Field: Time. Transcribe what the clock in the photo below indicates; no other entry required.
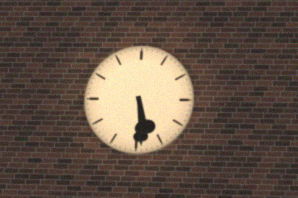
5:29
